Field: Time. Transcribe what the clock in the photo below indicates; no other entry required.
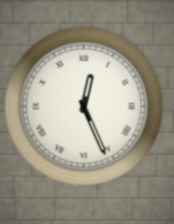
12:26
